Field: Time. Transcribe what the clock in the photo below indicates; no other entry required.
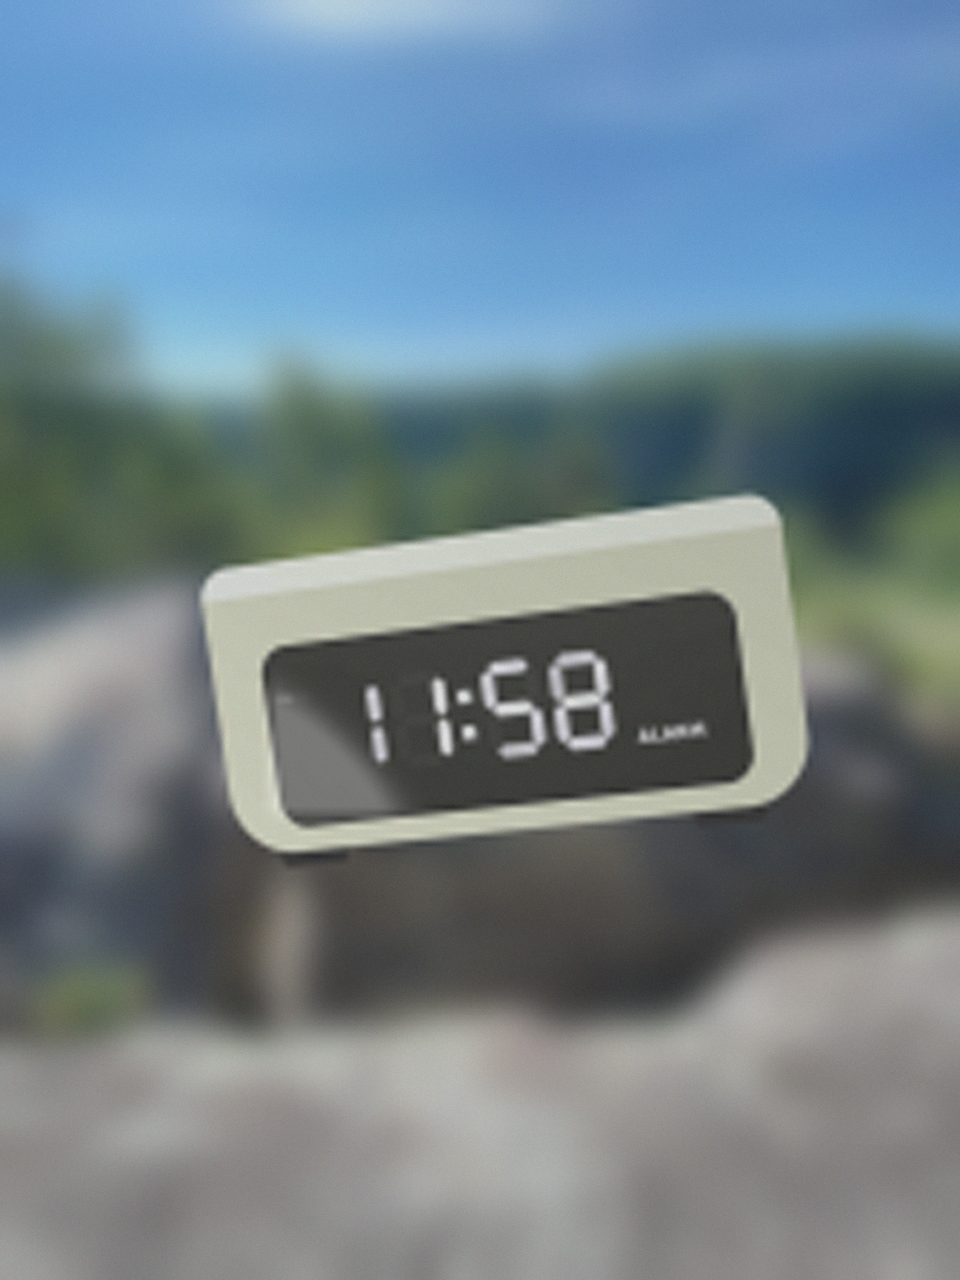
11:58
